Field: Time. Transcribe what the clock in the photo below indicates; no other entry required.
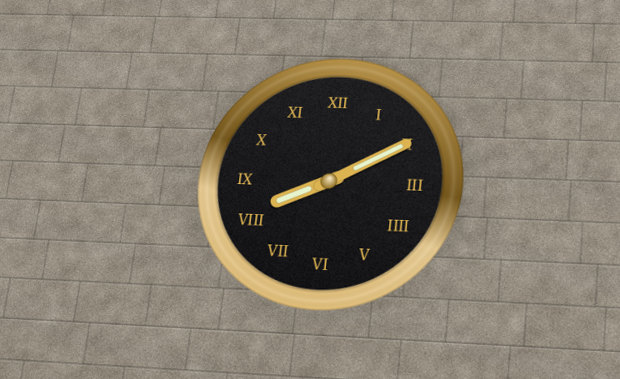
8:10
